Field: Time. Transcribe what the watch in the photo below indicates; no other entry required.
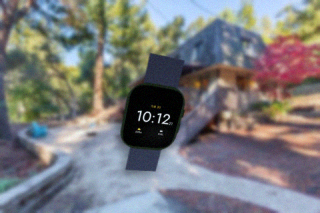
10:12
